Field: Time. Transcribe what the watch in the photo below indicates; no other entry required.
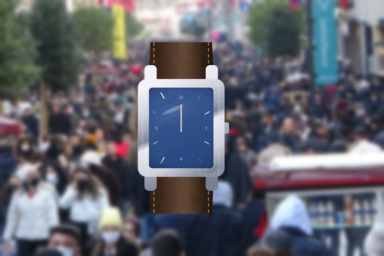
12:00
